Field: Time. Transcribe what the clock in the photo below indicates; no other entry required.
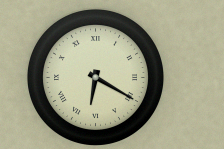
6:20
